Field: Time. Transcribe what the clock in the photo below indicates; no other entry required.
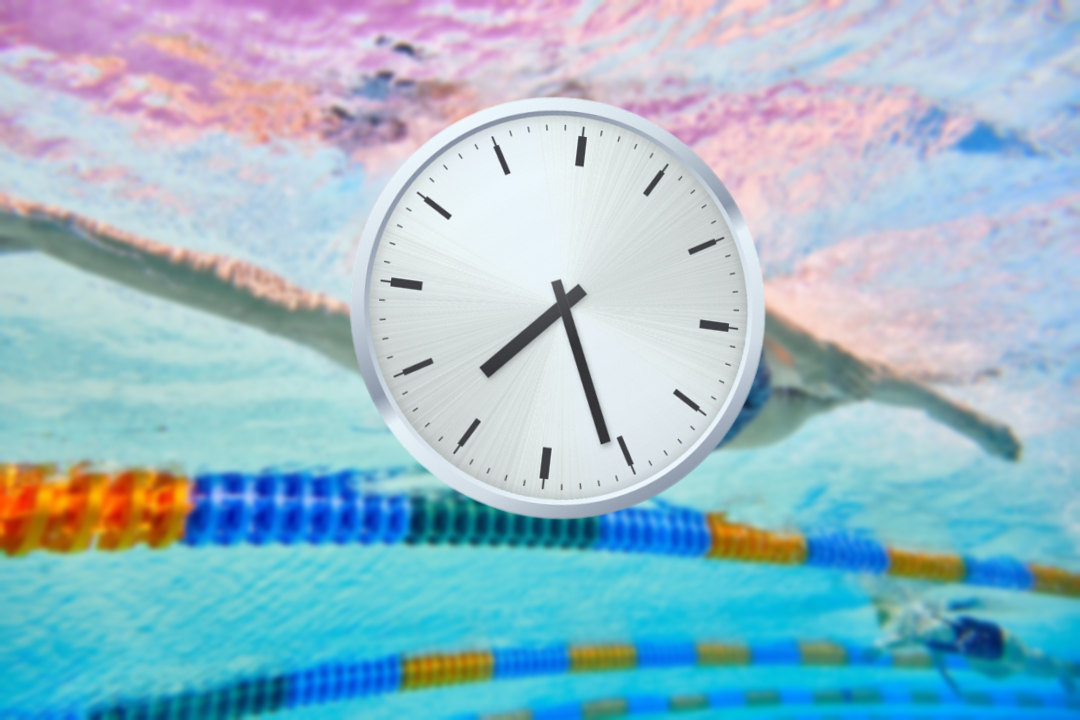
7:26
